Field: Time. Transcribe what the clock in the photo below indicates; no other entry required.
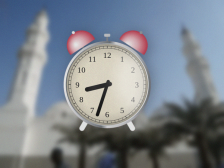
8:33
